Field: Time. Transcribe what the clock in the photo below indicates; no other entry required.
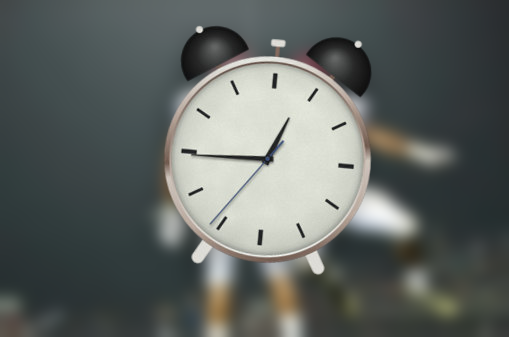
12:44:36
